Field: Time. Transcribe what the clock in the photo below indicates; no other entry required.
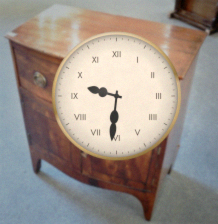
9:31
